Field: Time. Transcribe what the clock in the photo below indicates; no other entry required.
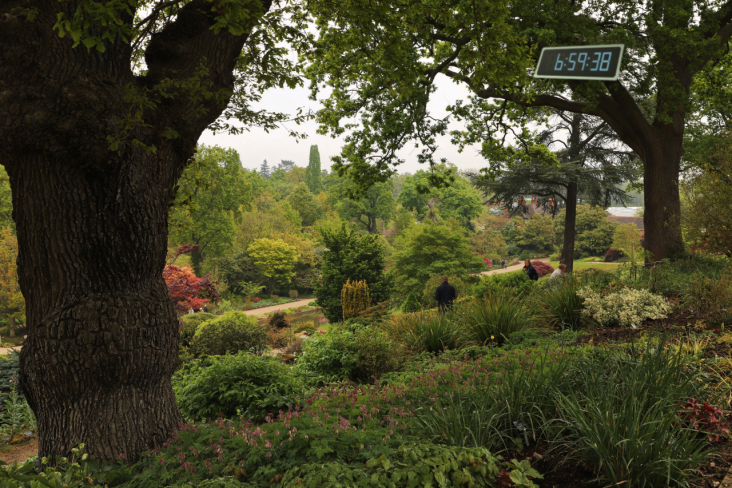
6:59:38
